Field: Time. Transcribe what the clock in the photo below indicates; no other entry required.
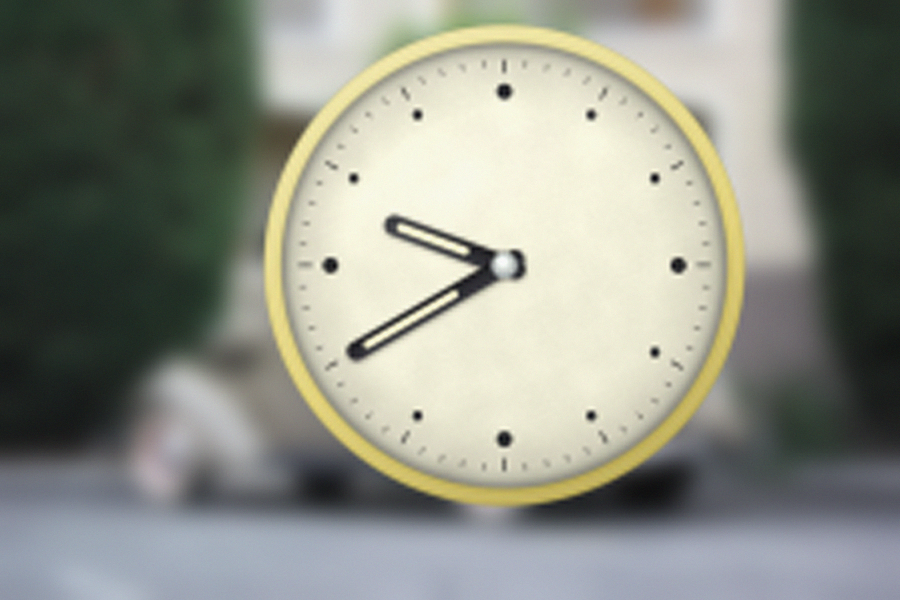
9:40
